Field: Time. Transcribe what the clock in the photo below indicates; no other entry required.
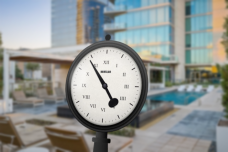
4:54
